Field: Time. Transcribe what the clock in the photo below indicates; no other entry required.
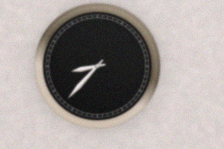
8:37
